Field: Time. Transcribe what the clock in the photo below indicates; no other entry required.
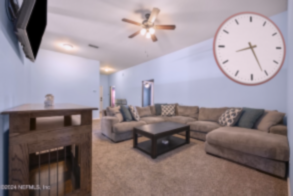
8:26
